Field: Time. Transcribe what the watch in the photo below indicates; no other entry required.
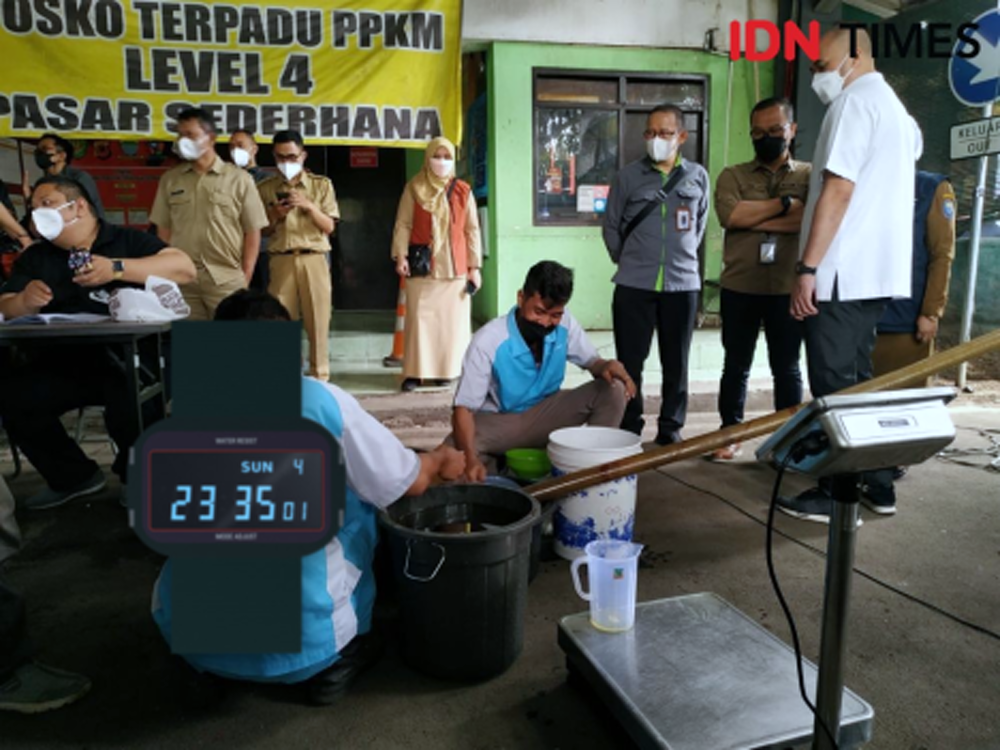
23:35
